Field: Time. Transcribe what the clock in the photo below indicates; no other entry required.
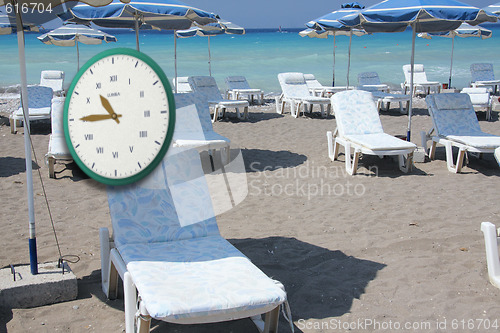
10:45
